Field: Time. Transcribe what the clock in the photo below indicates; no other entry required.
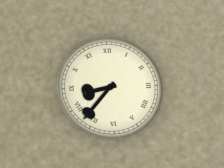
8:37
